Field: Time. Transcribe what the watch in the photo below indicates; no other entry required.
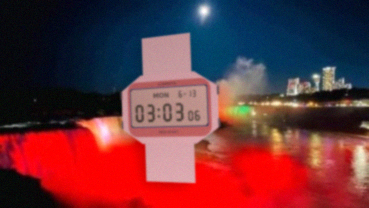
3:03
